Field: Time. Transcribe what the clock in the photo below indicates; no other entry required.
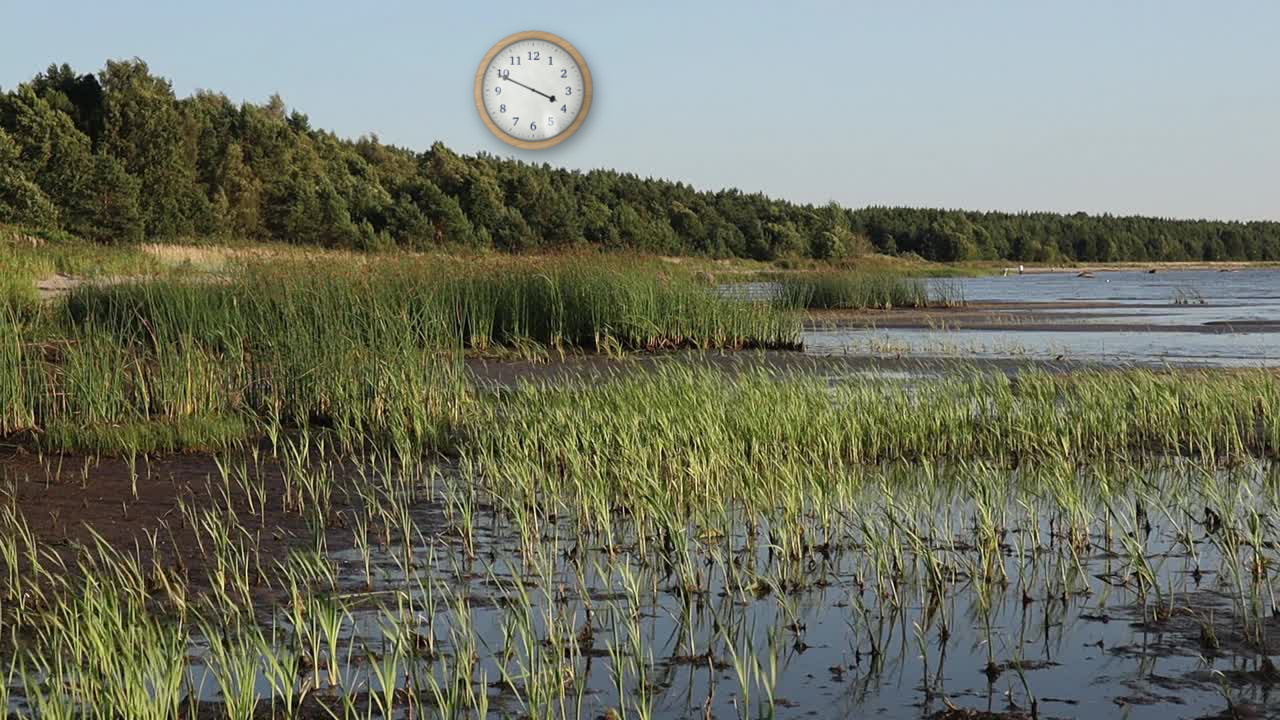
3:49
